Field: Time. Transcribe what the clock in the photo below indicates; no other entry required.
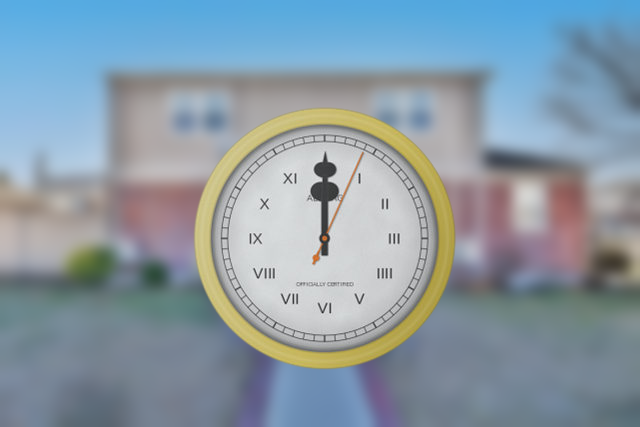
12:00:04
